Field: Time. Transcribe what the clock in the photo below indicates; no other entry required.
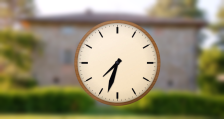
7:33
